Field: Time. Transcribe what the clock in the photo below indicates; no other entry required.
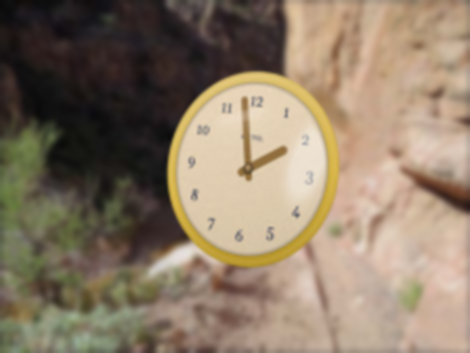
1:58
